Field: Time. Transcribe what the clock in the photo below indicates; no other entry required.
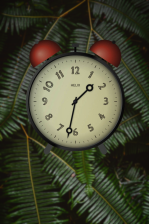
1:32
